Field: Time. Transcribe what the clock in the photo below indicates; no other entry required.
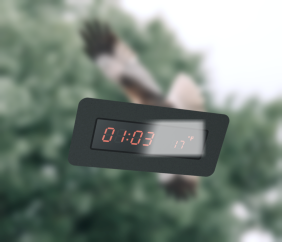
1:03
